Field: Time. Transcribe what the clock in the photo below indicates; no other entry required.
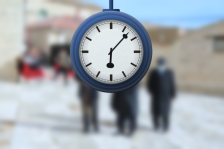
6:07
